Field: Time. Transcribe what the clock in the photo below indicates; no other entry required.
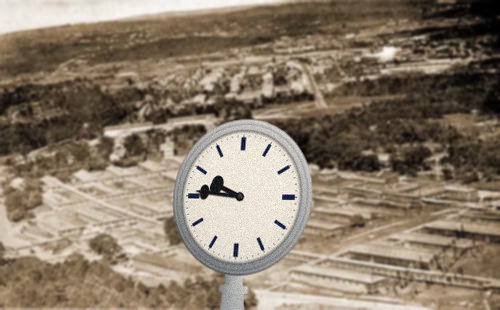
9:46
